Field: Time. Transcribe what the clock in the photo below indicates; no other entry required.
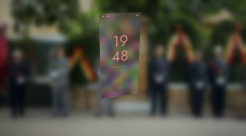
19:48
